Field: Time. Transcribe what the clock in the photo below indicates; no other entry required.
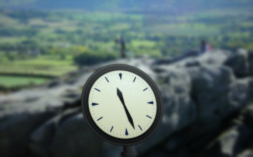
11:27
